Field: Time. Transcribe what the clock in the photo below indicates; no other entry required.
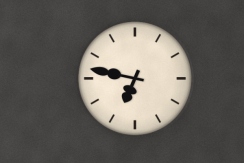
6:47
